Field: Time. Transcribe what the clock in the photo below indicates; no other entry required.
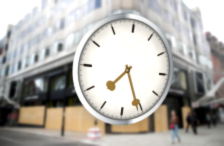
7:26
